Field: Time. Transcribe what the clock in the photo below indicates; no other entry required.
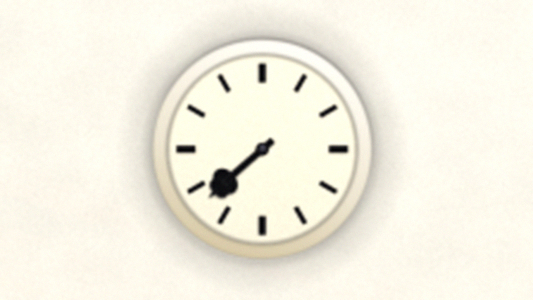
7:38
